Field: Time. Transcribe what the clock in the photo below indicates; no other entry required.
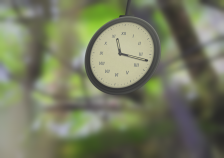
11:17
